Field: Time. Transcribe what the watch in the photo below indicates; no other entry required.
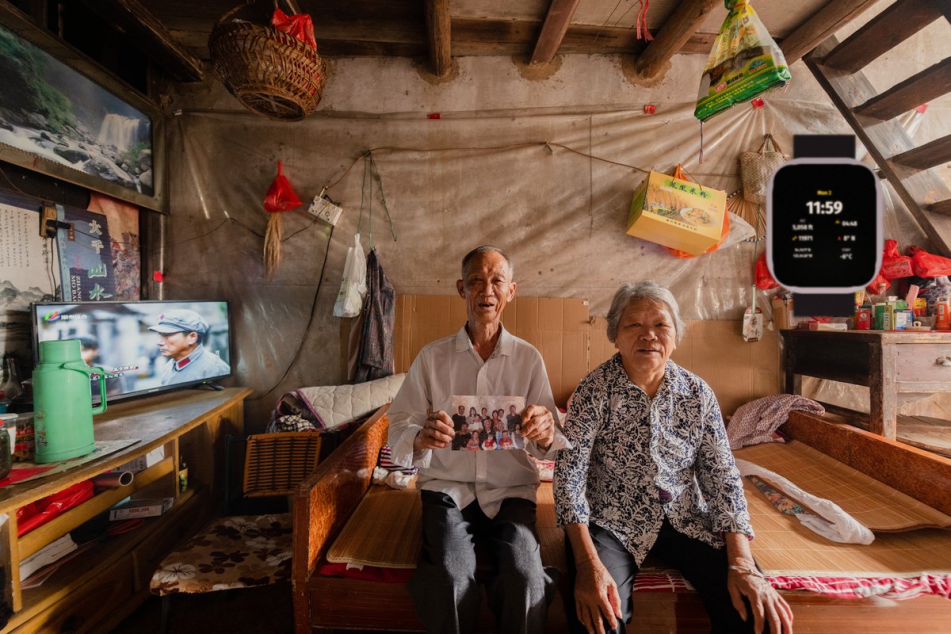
11:59
